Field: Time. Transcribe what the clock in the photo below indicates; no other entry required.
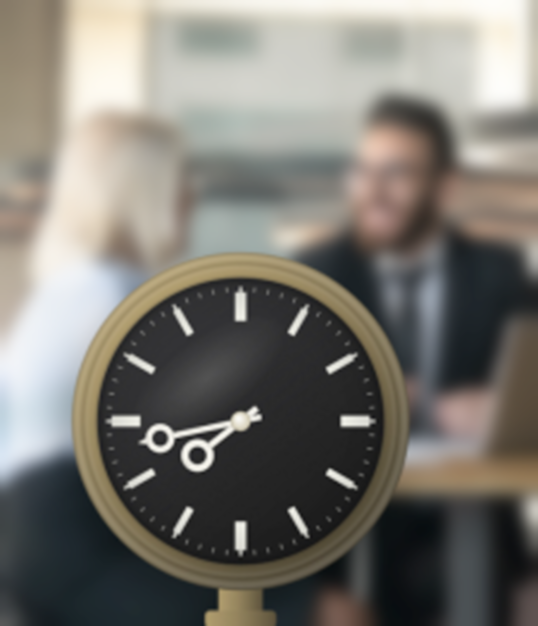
7:43
